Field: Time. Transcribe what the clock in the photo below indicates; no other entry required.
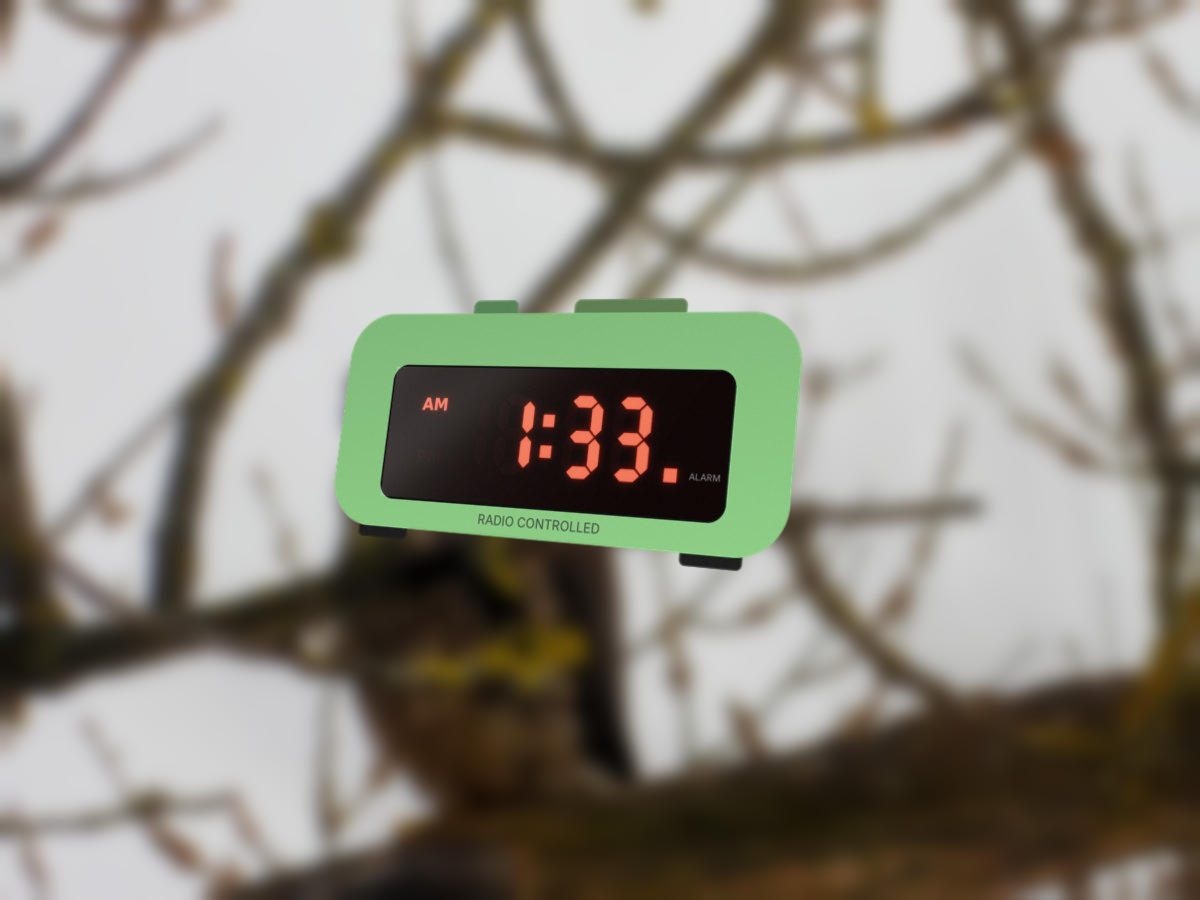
1:33
